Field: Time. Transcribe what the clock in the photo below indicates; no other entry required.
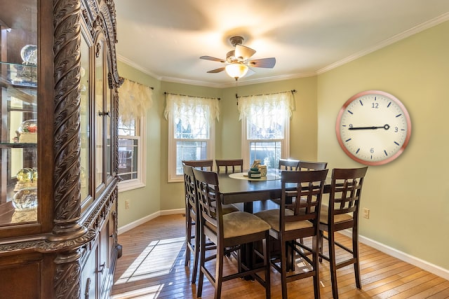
2:44
